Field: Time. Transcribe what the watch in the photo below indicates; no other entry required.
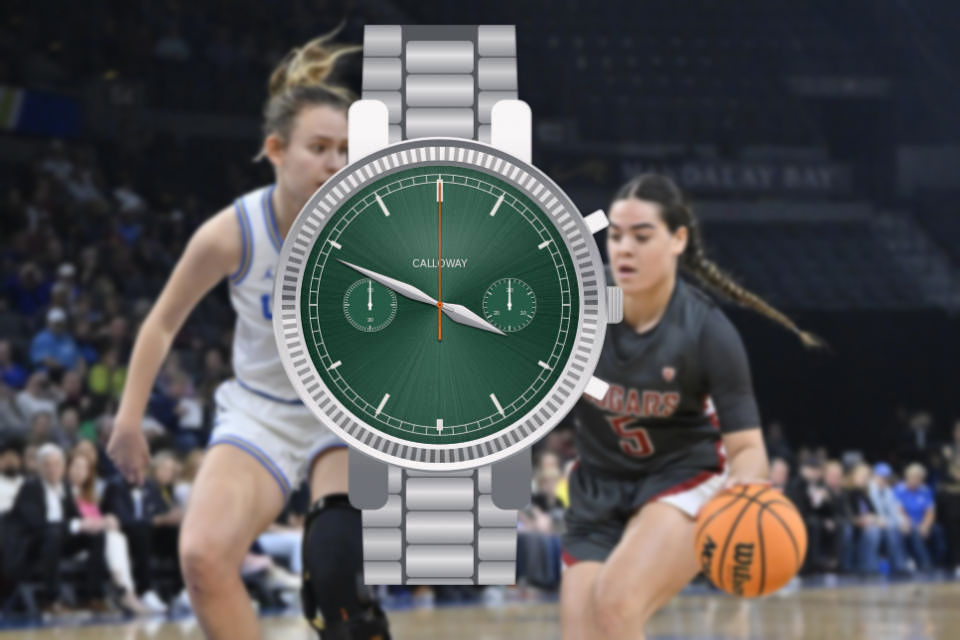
3:49
